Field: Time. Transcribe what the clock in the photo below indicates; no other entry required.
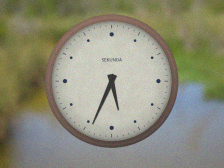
5:34
